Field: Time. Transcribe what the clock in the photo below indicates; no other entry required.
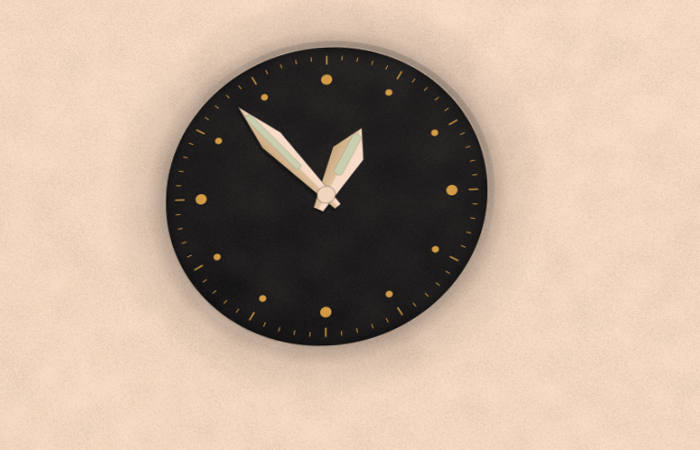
12:53
